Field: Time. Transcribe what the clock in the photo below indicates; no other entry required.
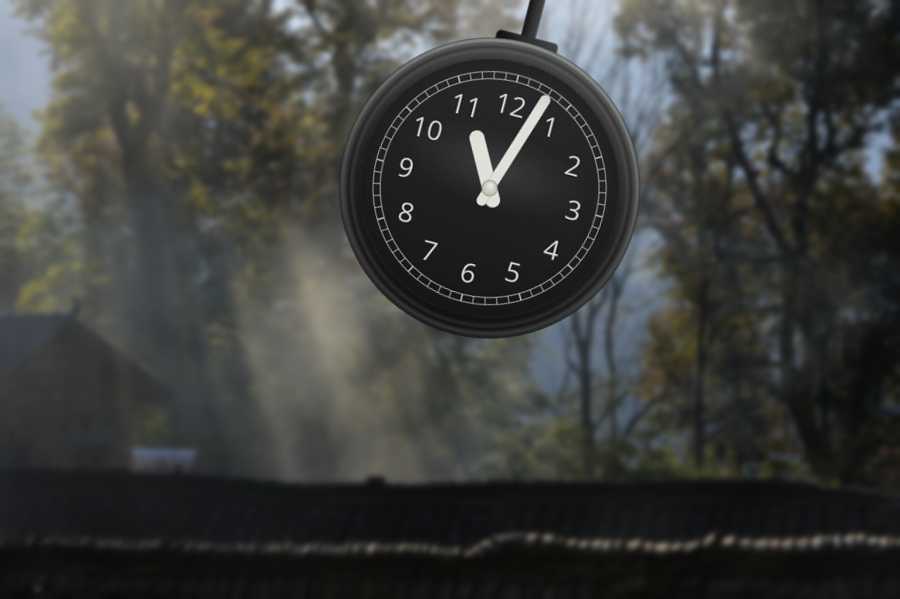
11:03
